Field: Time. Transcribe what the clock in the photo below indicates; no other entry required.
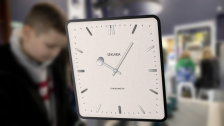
10:06
